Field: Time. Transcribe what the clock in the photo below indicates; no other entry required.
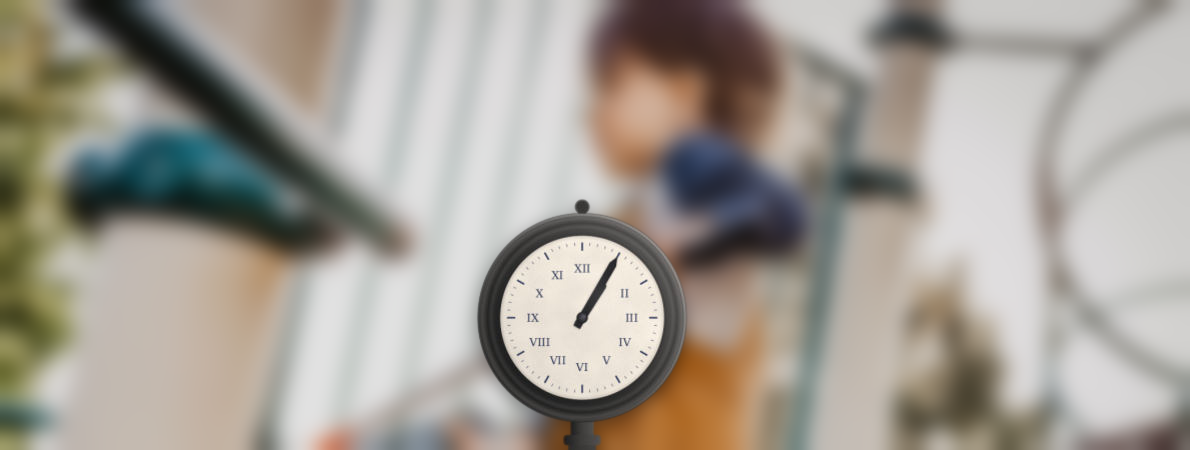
1:05
